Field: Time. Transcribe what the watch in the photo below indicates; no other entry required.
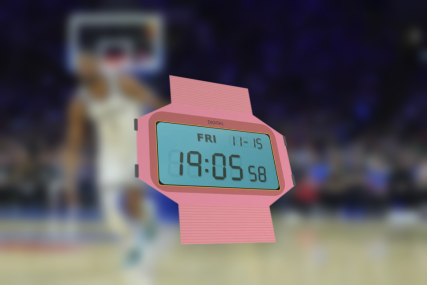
19:05:58
